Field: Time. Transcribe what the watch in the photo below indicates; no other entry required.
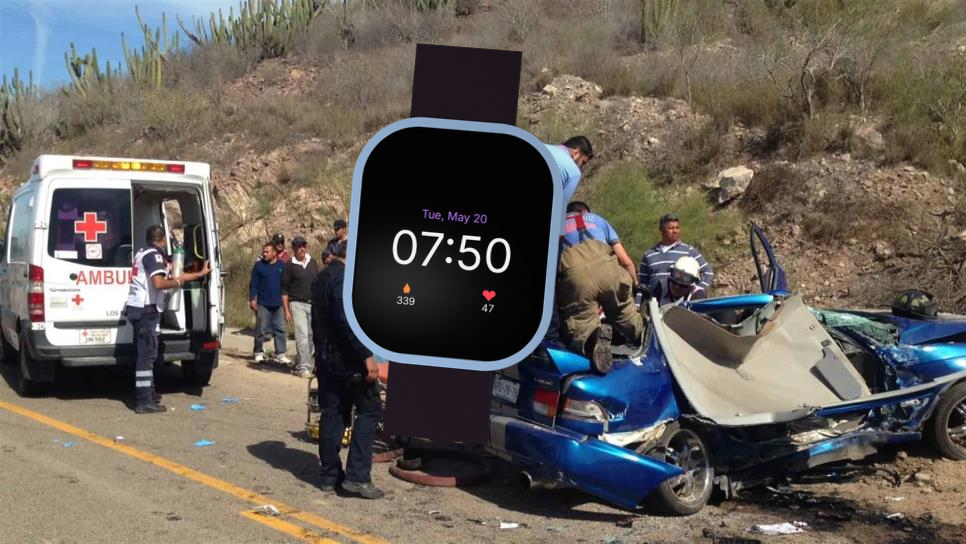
7:50
